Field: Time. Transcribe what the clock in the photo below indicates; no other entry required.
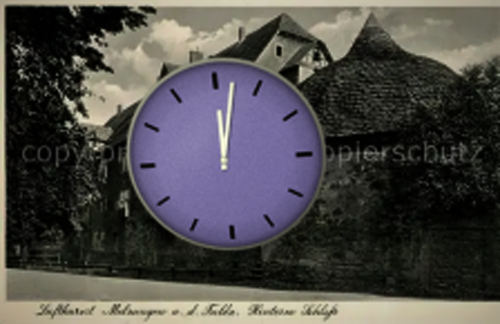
12:02
